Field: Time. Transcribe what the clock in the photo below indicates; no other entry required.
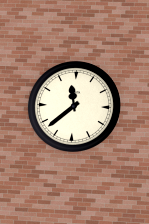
11:38
